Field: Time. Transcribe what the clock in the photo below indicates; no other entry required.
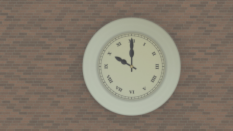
10:00
